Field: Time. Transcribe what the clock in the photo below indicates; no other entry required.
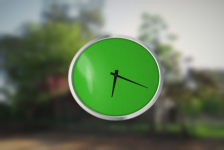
6:19
